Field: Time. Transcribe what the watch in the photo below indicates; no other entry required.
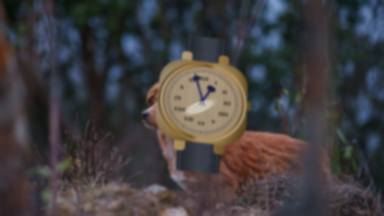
12:57
